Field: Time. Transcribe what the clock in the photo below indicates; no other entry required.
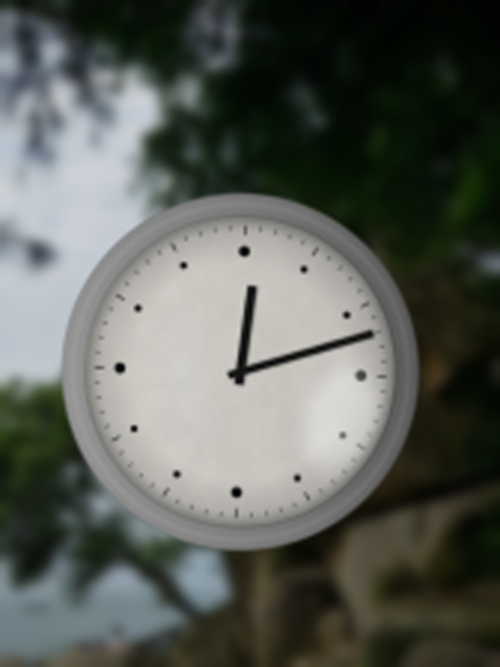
12:12
